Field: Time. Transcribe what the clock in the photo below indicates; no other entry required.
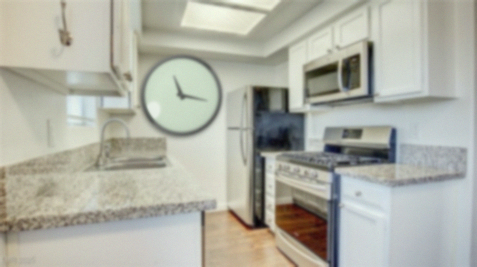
11:17
